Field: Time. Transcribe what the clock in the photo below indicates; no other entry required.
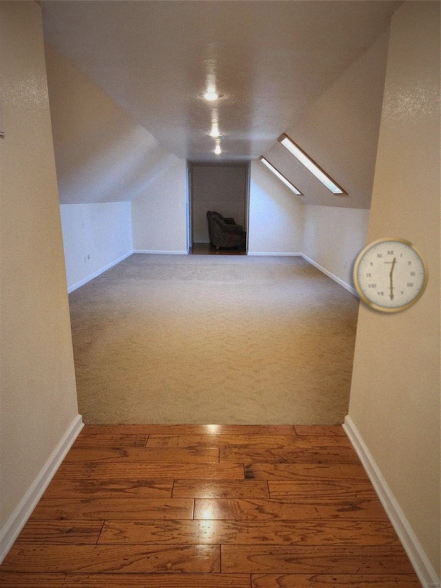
12:30
